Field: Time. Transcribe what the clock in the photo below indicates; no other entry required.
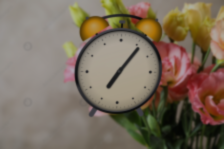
7:06
